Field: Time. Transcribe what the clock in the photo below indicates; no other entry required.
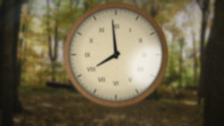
7:59
